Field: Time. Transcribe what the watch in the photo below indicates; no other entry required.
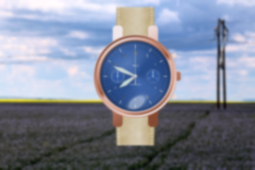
7:49
